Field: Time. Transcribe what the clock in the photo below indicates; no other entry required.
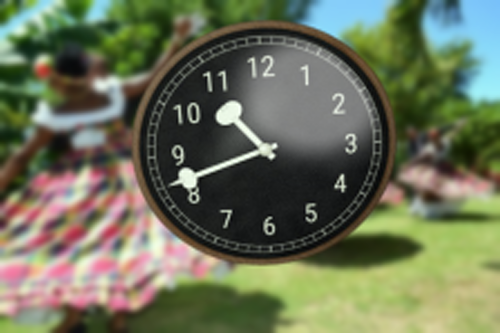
10:42
